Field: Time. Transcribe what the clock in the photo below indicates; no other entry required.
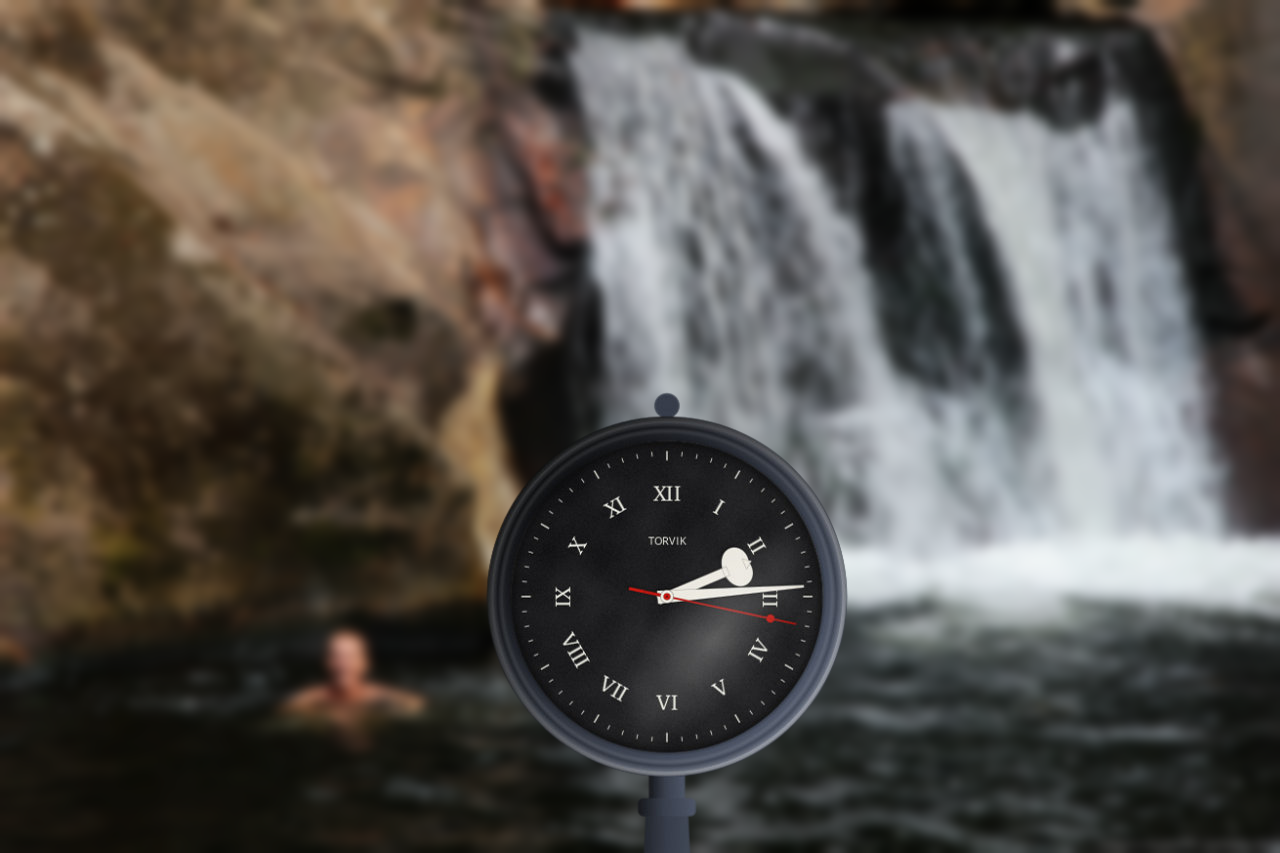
2:14:17
